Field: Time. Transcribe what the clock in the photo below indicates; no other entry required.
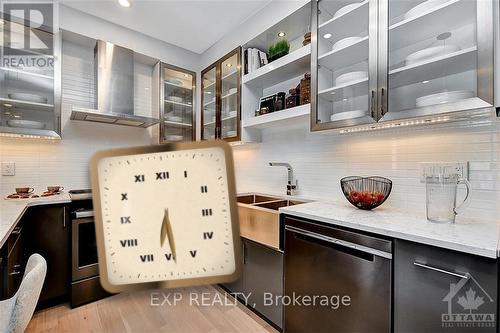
6:29
